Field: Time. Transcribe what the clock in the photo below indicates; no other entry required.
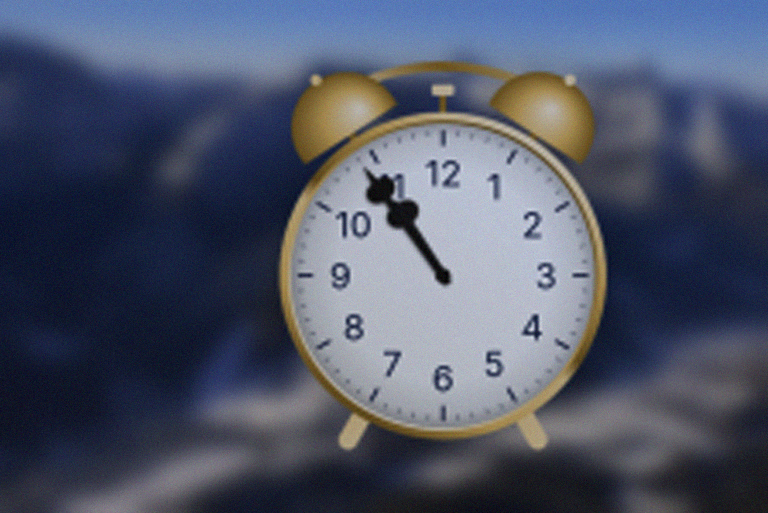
10:54
